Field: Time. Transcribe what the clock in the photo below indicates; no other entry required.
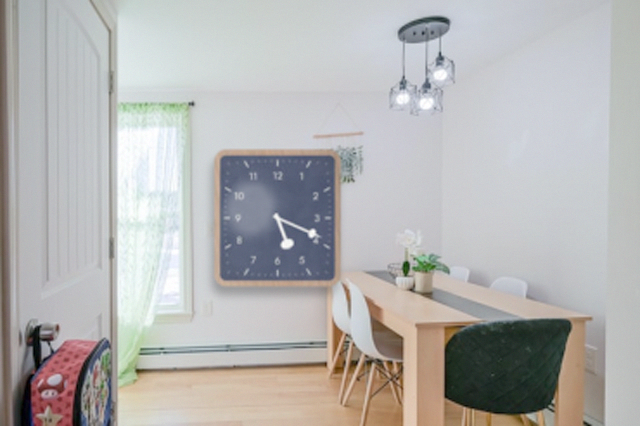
5:19
